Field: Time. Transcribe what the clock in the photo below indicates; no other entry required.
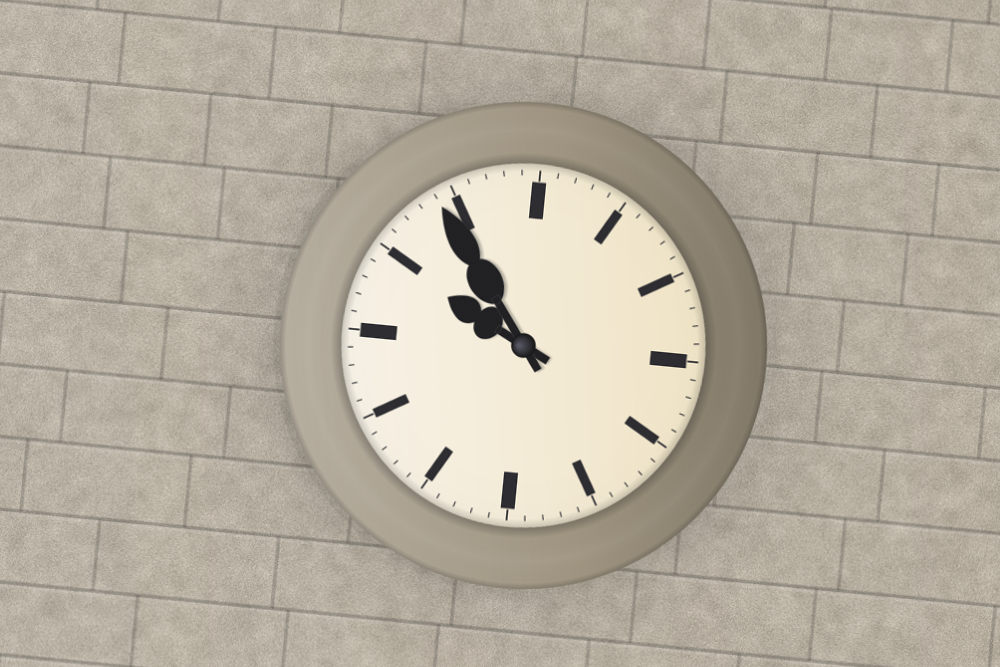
9:54
